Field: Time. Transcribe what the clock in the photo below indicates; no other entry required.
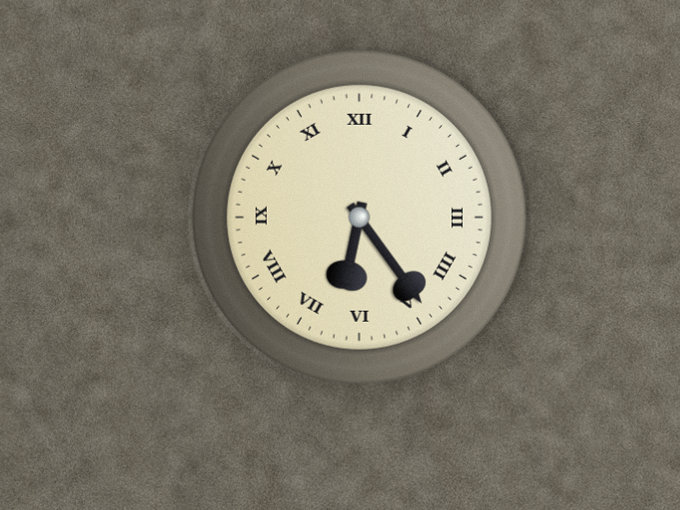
6:24
